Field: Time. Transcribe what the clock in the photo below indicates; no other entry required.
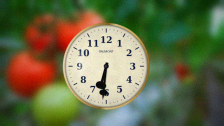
6:31
